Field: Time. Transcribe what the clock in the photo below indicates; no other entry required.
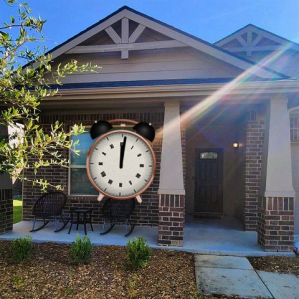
12:01
